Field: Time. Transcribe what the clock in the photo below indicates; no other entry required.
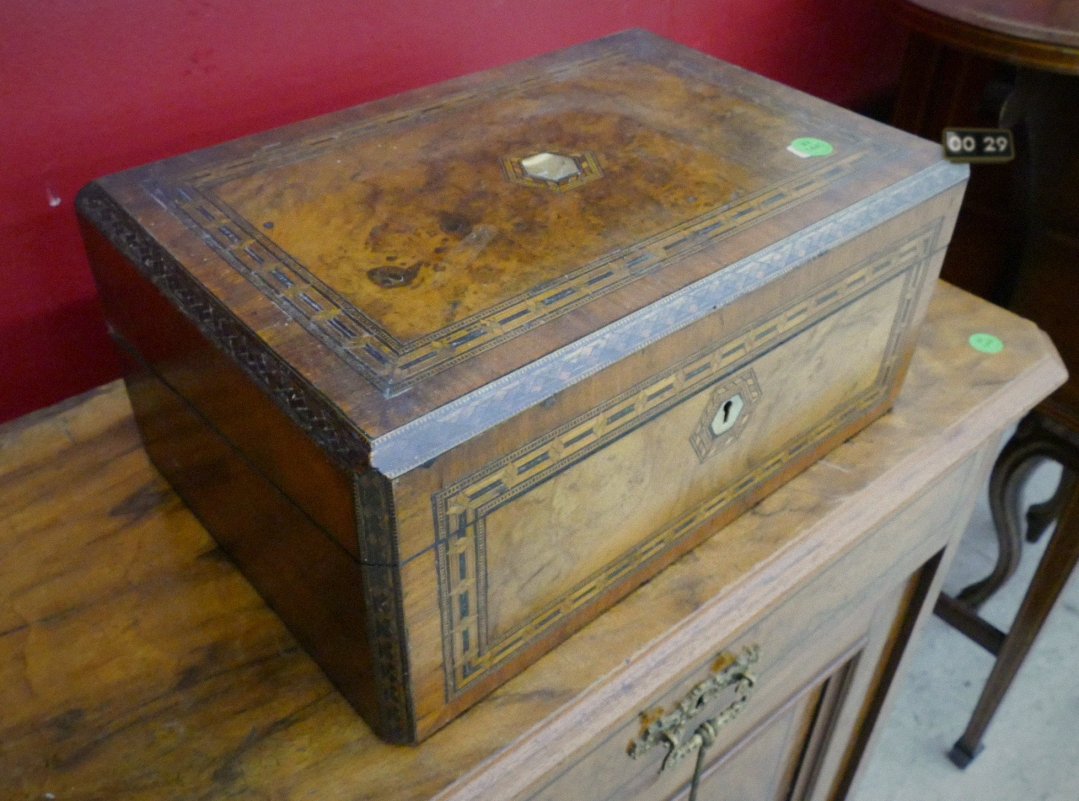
0:29
